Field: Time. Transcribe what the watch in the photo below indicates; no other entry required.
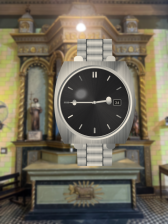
2:45
